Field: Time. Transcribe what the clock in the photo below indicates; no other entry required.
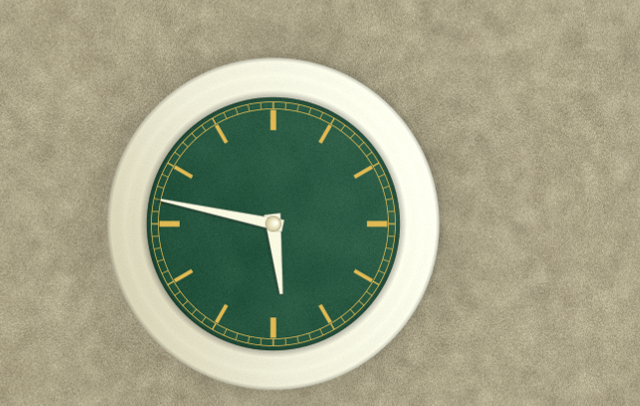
5:47
